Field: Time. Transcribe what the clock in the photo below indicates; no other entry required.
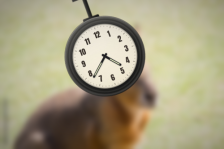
4:38
